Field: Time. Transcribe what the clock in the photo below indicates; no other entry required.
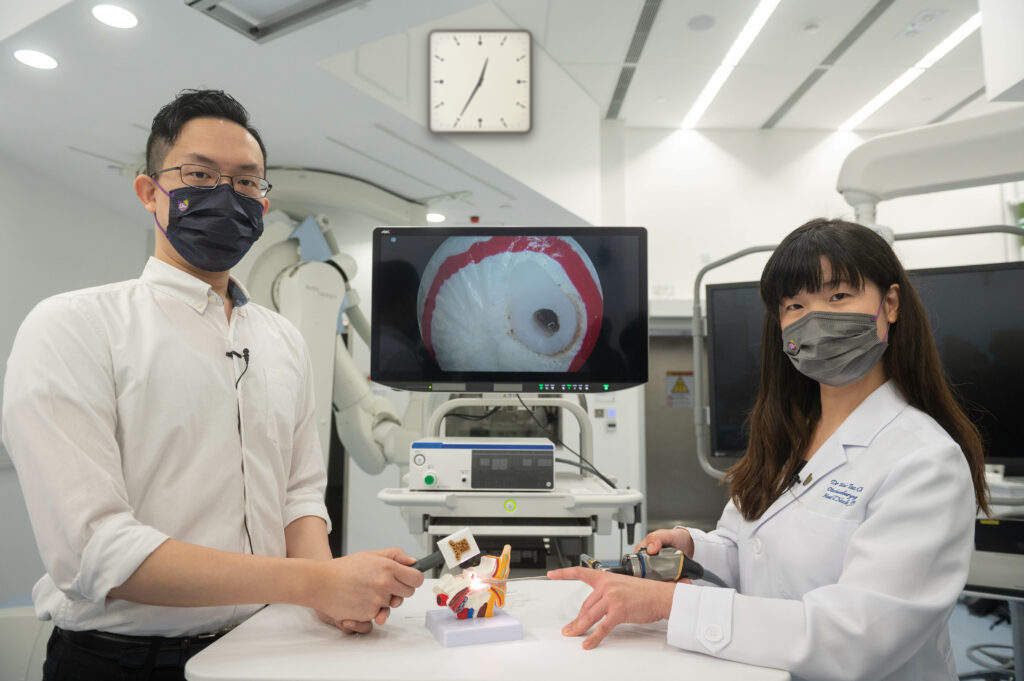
12:35
